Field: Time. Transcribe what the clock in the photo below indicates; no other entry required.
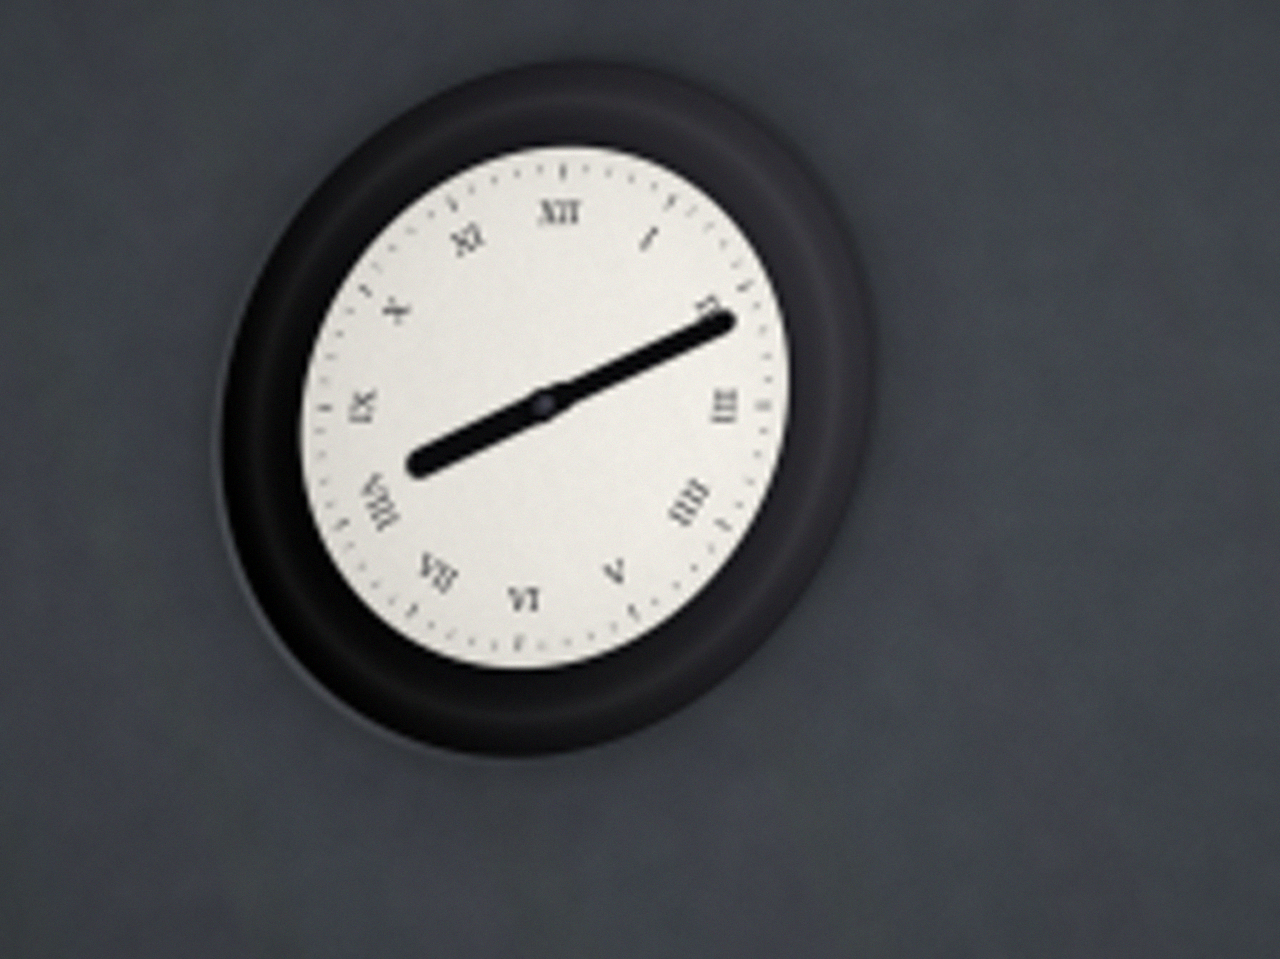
8:11
